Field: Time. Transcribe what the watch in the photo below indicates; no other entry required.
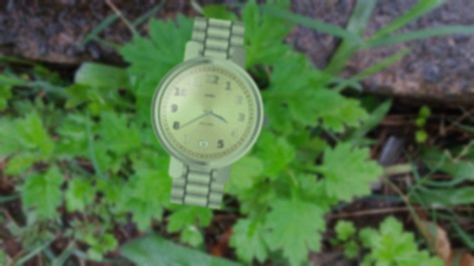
3:39
